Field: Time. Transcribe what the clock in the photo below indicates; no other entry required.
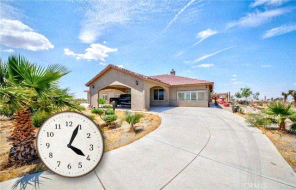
4:04
